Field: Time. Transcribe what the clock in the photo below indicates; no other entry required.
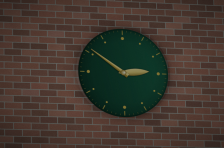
2:51
